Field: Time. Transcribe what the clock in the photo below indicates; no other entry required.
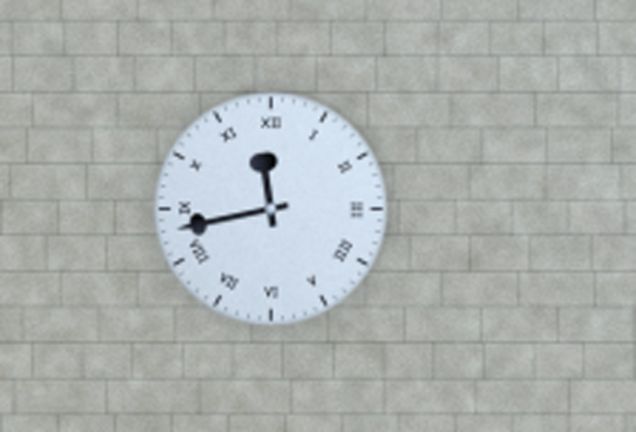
11:43
